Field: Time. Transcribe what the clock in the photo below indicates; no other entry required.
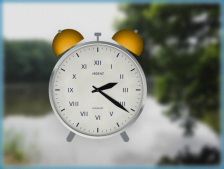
2:21
